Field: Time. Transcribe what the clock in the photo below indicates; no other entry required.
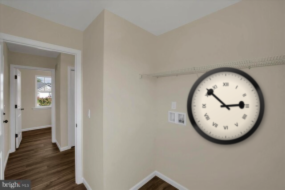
2:52
